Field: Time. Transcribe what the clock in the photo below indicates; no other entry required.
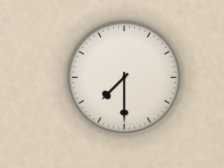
7:30
